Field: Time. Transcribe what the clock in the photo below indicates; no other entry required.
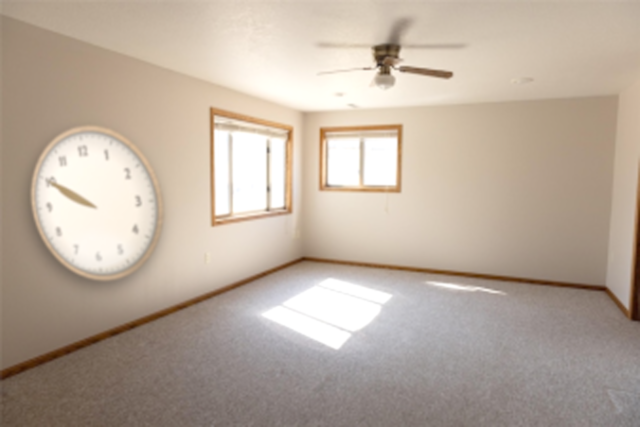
9:50
